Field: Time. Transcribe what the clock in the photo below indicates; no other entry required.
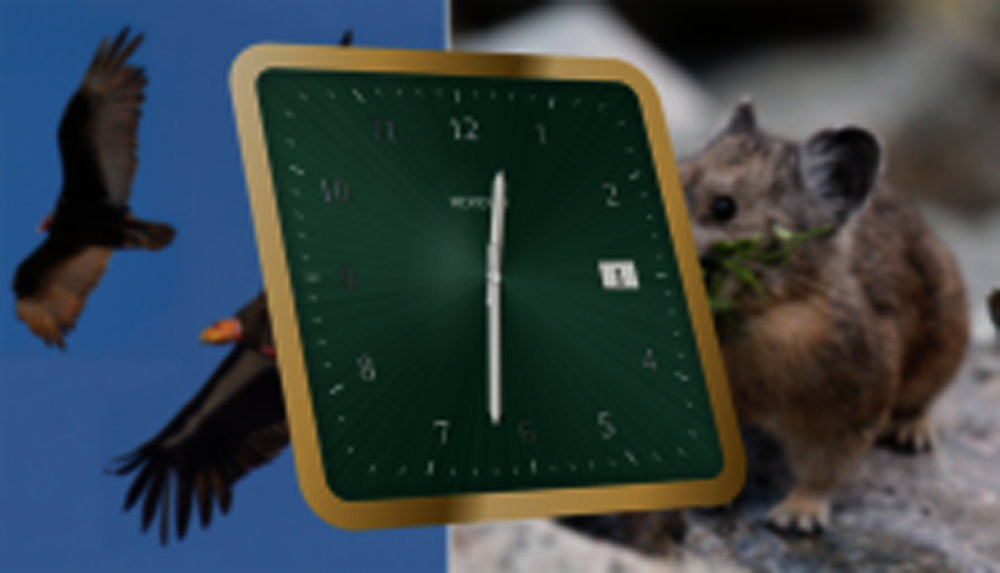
12:32
